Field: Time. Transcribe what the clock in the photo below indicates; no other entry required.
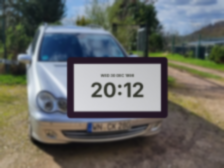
20:12
